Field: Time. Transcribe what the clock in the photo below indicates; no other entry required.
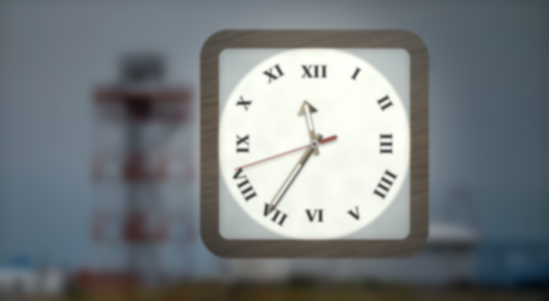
11:35:42
